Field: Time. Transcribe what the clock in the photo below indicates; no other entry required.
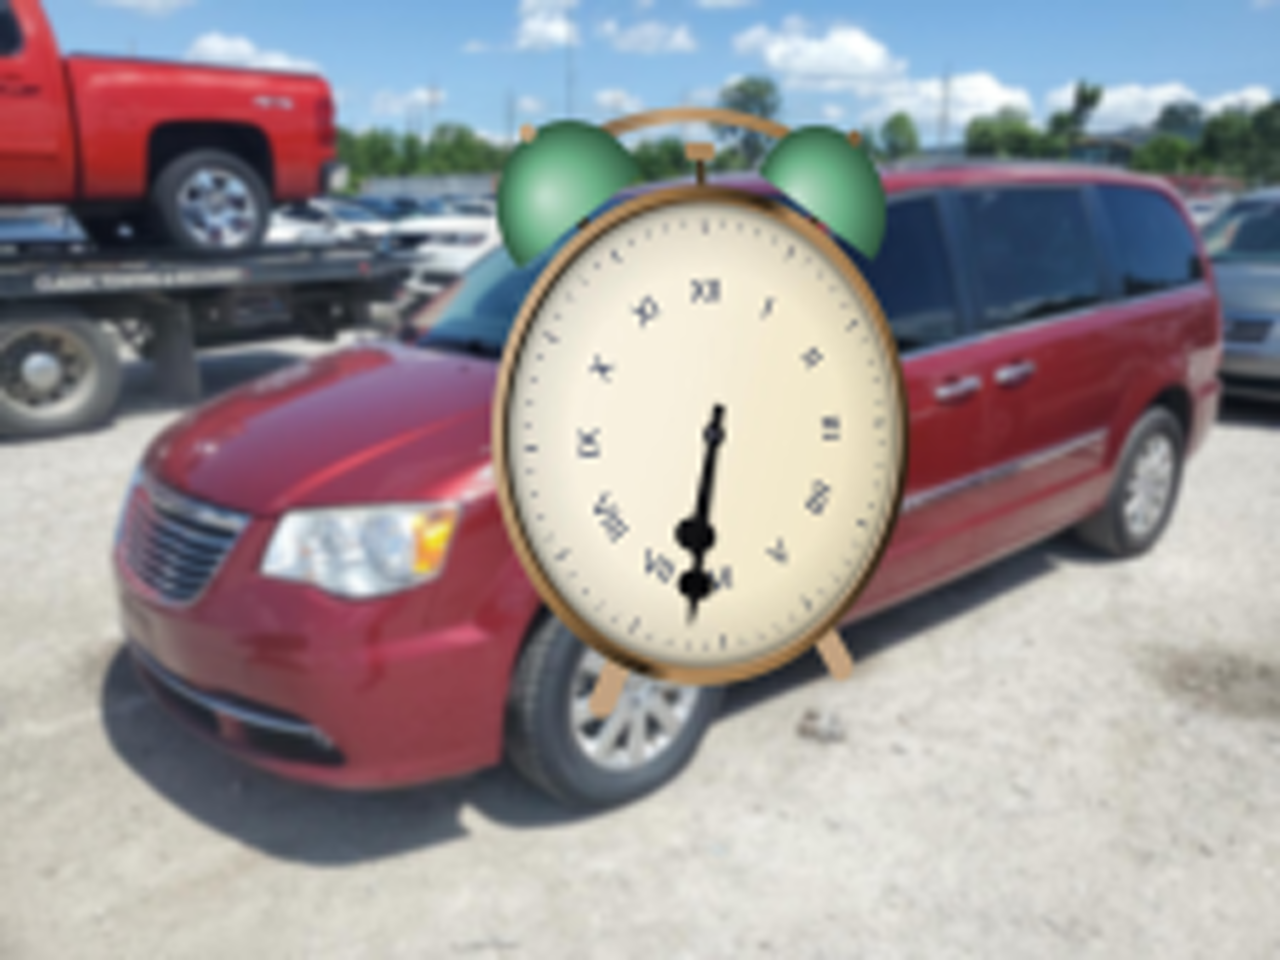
6:32
